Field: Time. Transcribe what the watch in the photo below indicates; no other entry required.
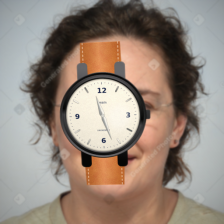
11:27
